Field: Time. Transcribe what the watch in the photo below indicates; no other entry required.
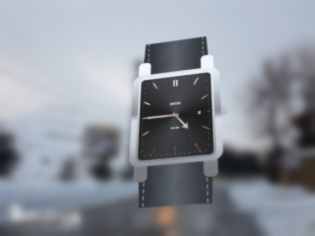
4:45
